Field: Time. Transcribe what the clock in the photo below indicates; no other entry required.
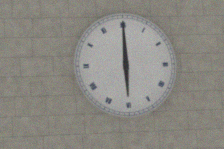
6:00
